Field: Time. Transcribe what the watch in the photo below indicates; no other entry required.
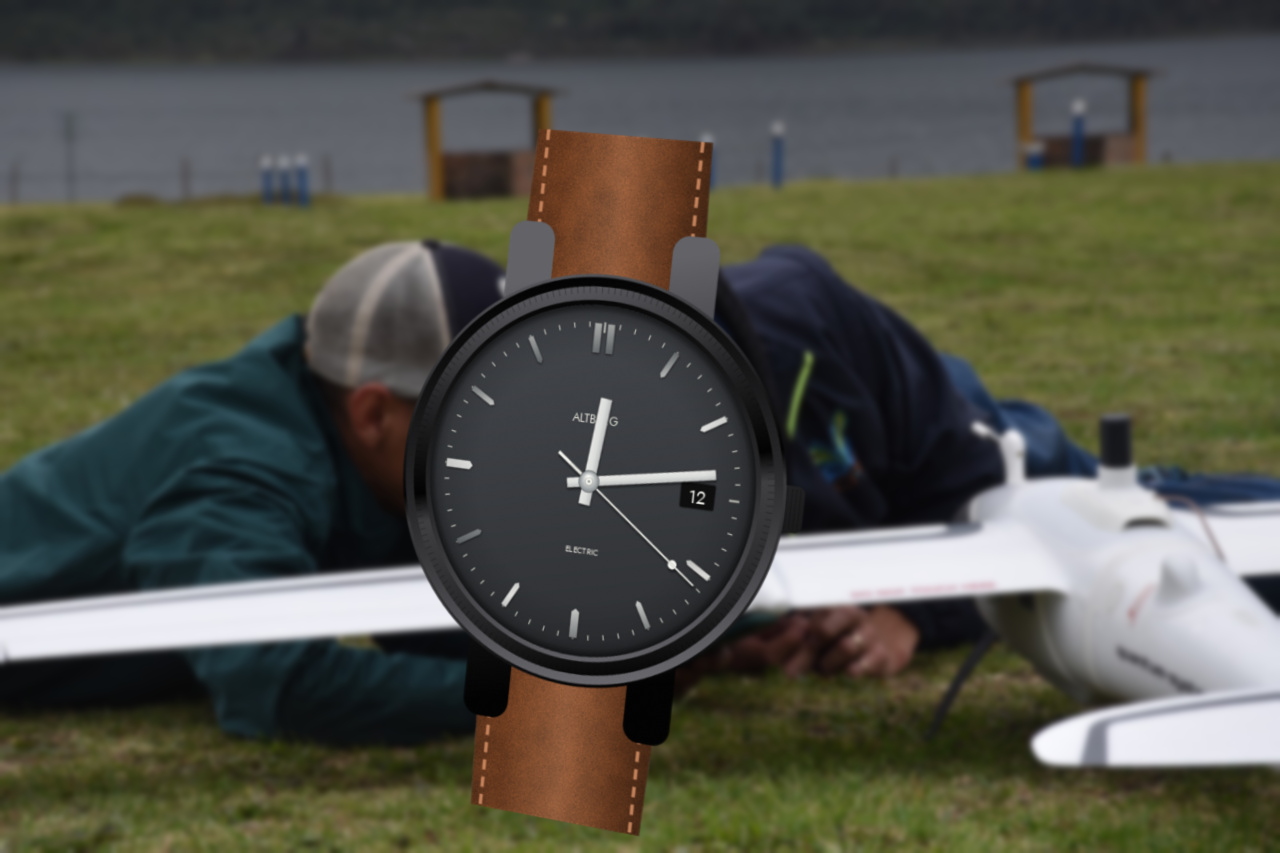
12:13:21
